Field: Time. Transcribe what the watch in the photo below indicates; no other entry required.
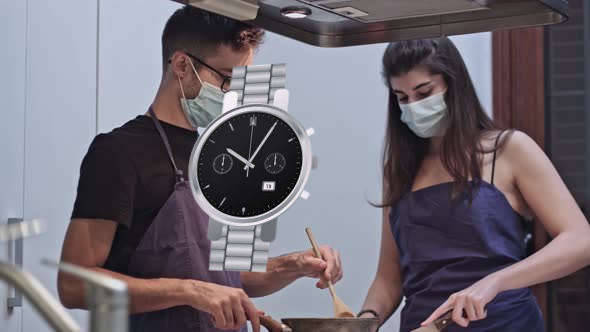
10:05
